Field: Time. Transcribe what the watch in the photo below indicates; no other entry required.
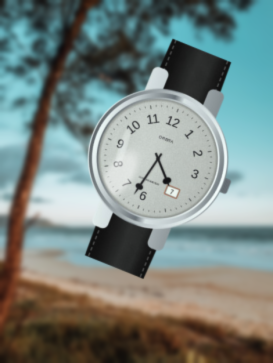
4:32
